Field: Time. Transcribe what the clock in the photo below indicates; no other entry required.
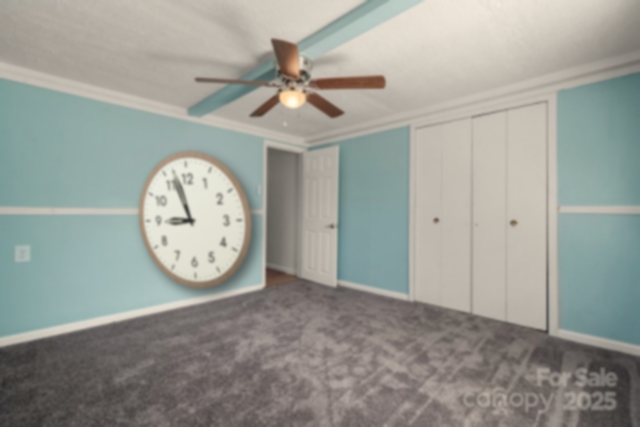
8:57
